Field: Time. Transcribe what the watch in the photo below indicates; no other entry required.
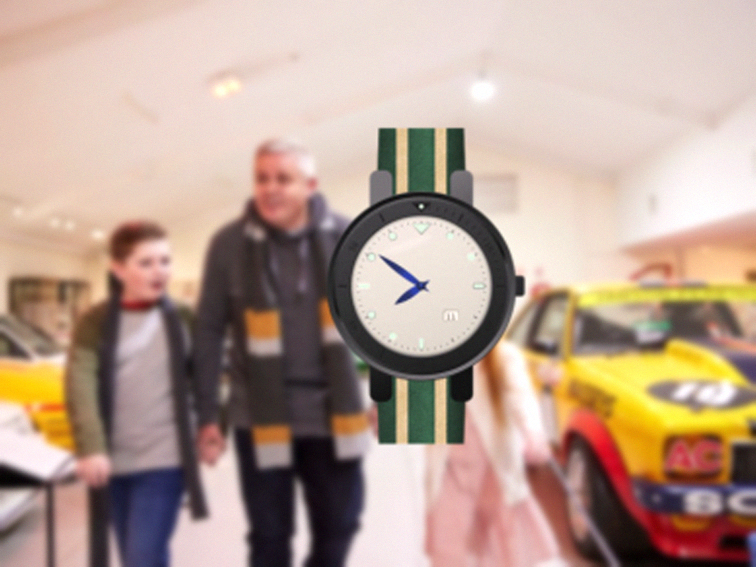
7:51
